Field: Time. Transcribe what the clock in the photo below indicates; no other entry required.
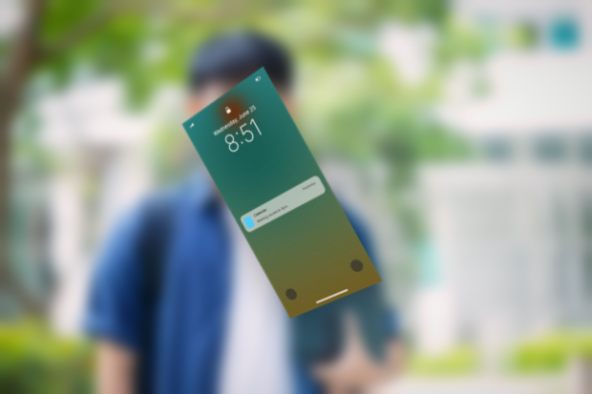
8:51
